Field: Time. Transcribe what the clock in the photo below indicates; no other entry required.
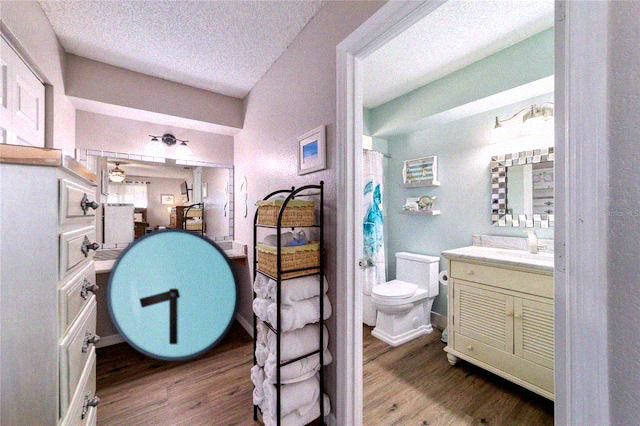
8:30
